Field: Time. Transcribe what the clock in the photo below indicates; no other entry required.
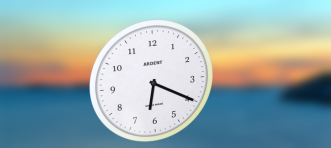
6:20
